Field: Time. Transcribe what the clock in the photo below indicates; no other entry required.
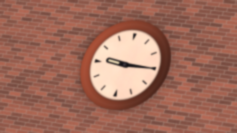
9:15
